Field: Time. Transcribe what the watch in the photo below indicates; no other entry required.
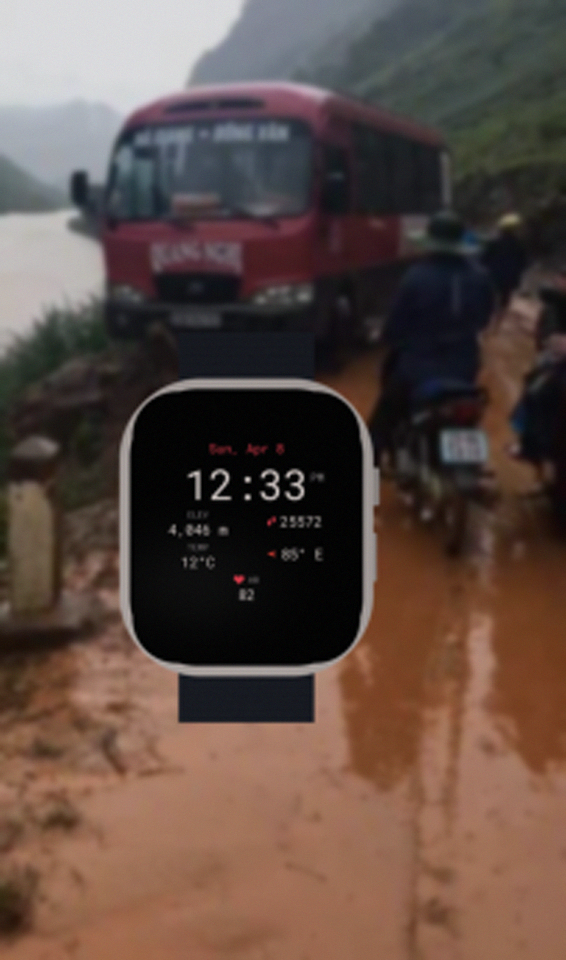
12:33
